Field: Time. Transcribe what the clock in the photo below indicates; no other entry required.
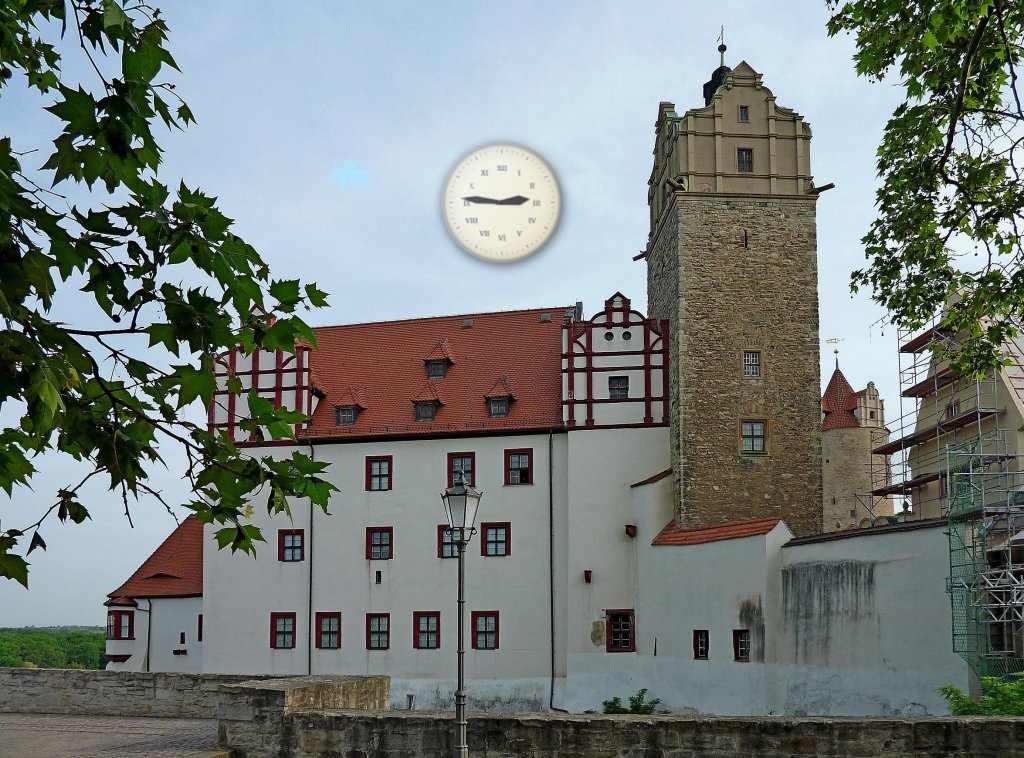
2:46
